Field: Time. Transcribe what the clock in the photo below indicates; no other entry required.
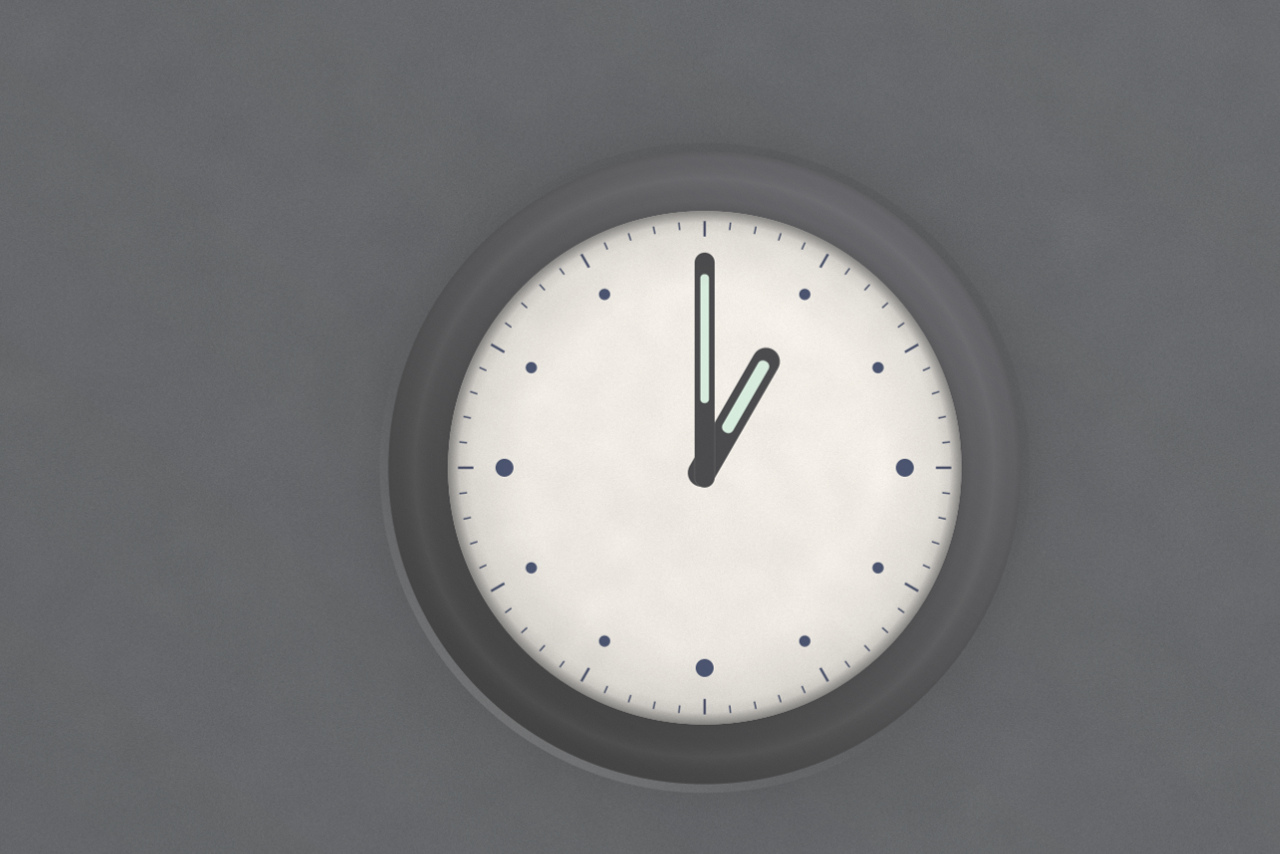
1:00
